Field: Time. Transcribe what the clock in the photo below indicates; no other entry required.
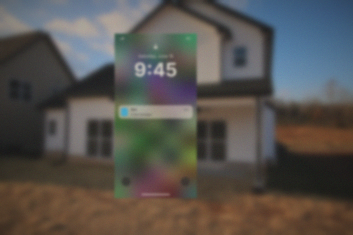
9:45
